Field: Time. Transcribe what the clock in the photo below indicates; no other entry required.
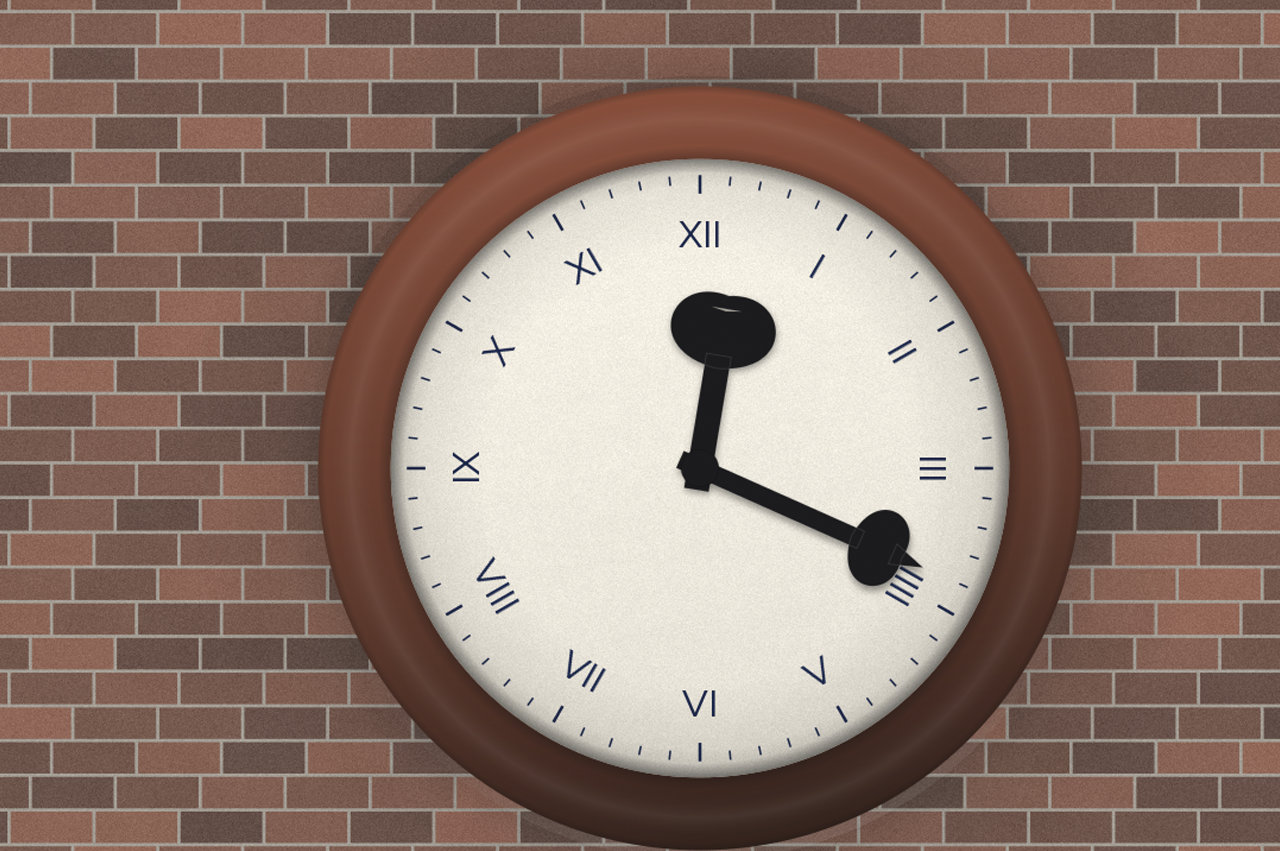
12:19
